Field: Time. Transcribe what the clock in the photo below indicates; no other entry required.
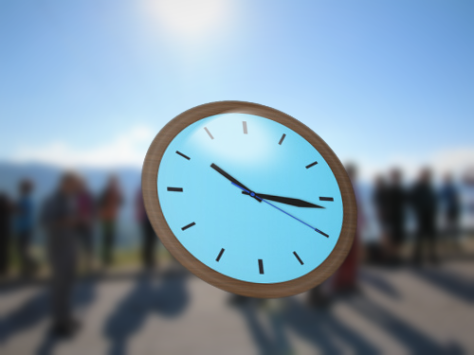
10:16:20
